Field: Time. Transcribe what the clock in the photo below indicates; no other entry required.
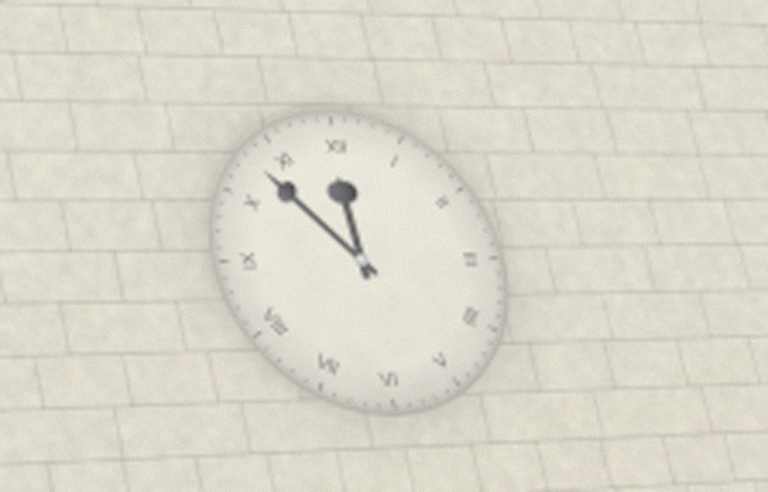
11:53
